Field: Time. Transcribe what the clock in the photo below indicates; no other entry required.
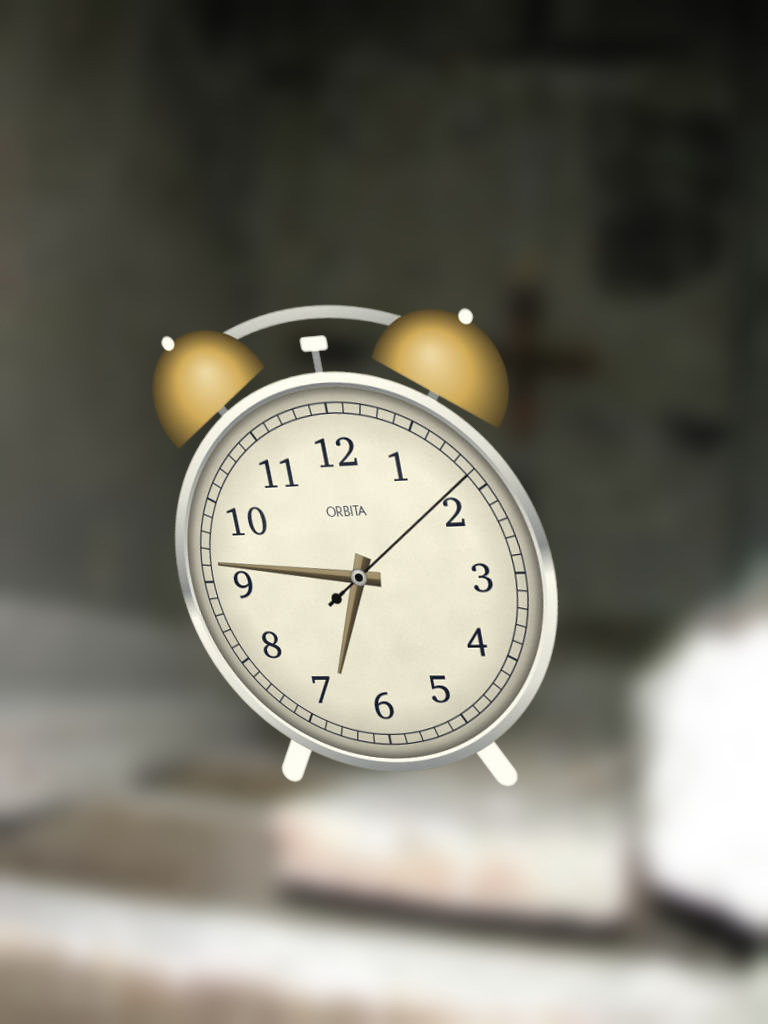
6:46:09
